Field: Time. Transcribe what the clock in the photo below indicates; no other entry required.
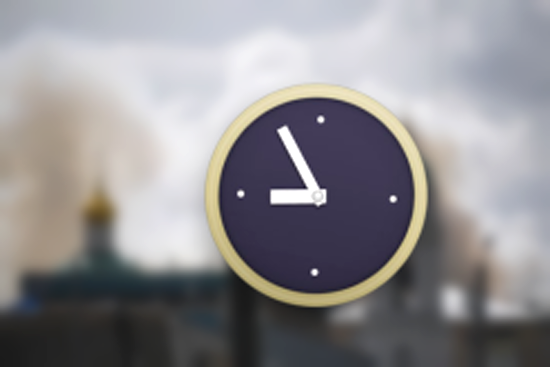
8:55
